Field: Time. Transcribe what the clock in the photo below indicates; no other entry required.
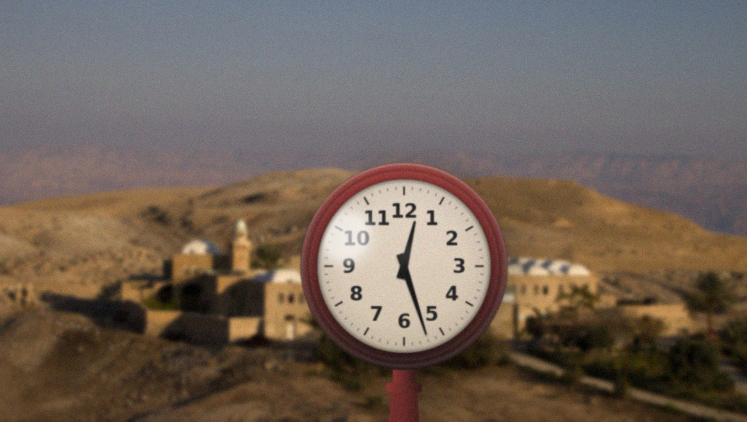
12:27
